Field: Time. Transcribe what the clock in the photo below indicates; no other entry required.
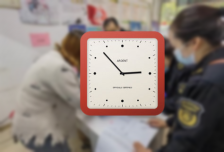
2:53
